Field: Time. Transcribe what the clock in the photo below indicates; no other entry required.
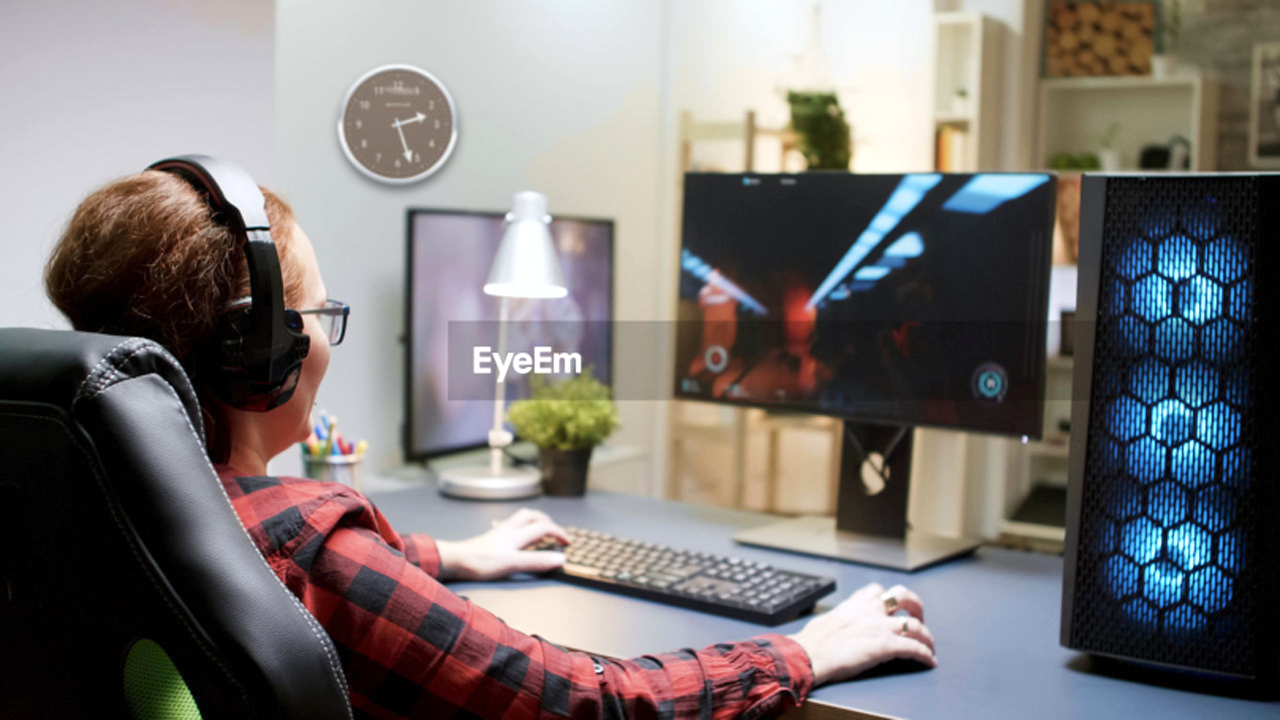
2:27
